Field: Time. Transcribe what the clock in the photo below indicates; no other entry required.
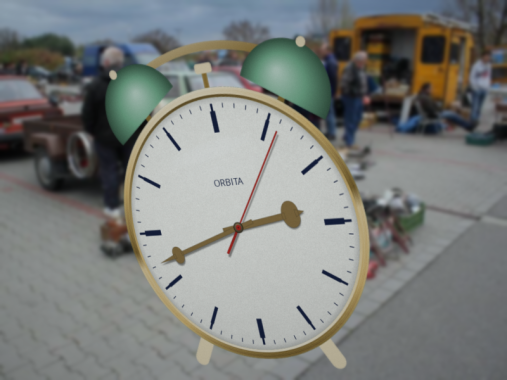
2:42:06
